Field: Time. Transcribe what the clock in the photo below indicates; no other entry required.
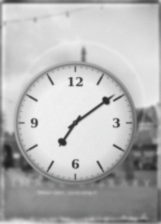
7:09
